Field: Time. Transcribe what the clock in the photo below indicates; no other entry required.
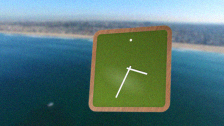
3:34
